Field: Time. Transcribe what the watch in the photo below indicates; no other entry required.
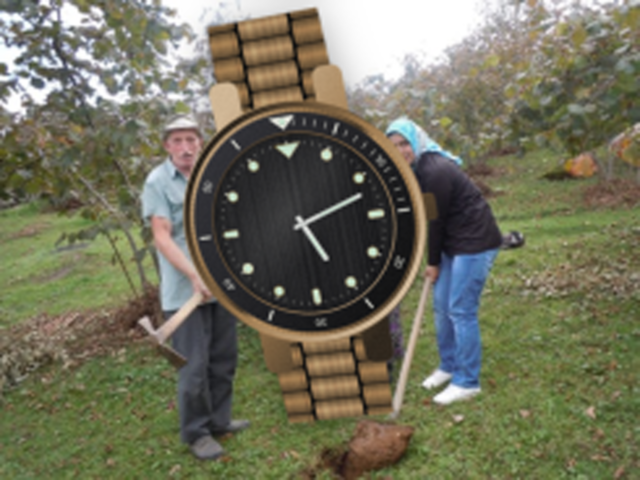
5:12
